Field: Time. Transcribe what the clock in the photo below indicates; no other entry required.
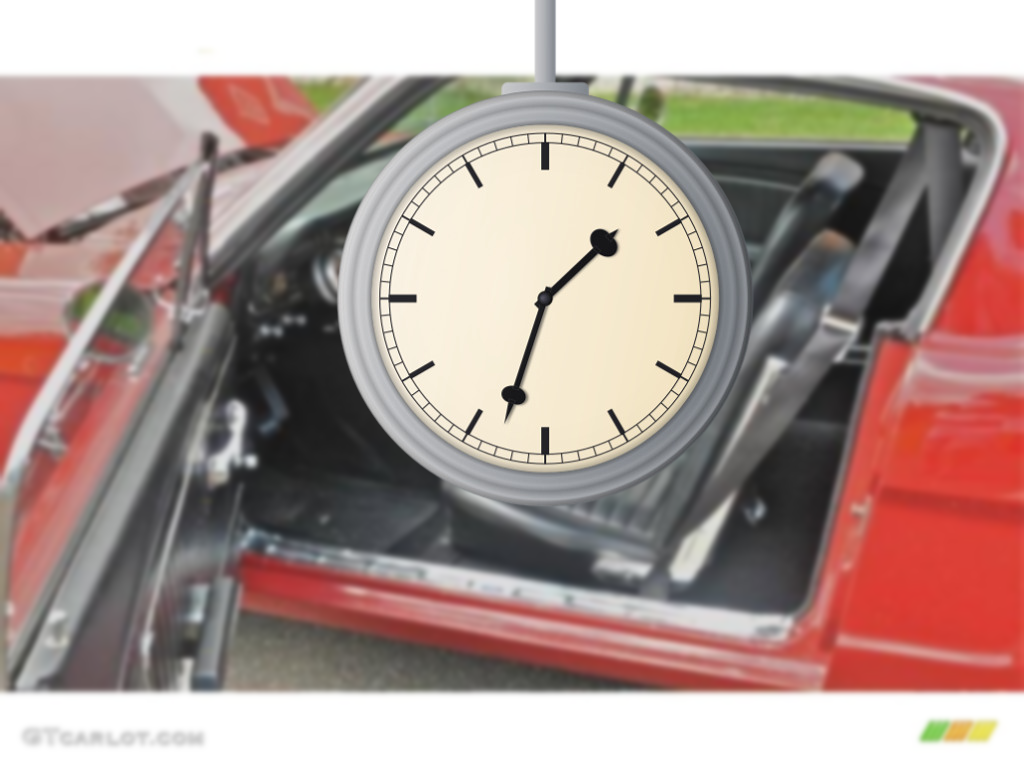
1:33
